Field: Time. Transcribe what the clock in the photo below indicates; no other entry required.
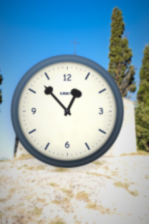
12:53
